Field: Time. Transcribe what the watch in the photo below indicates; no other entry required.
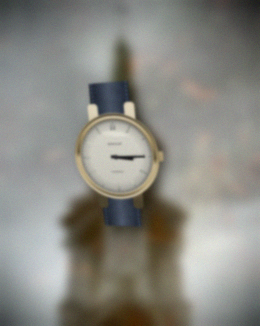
3:15
